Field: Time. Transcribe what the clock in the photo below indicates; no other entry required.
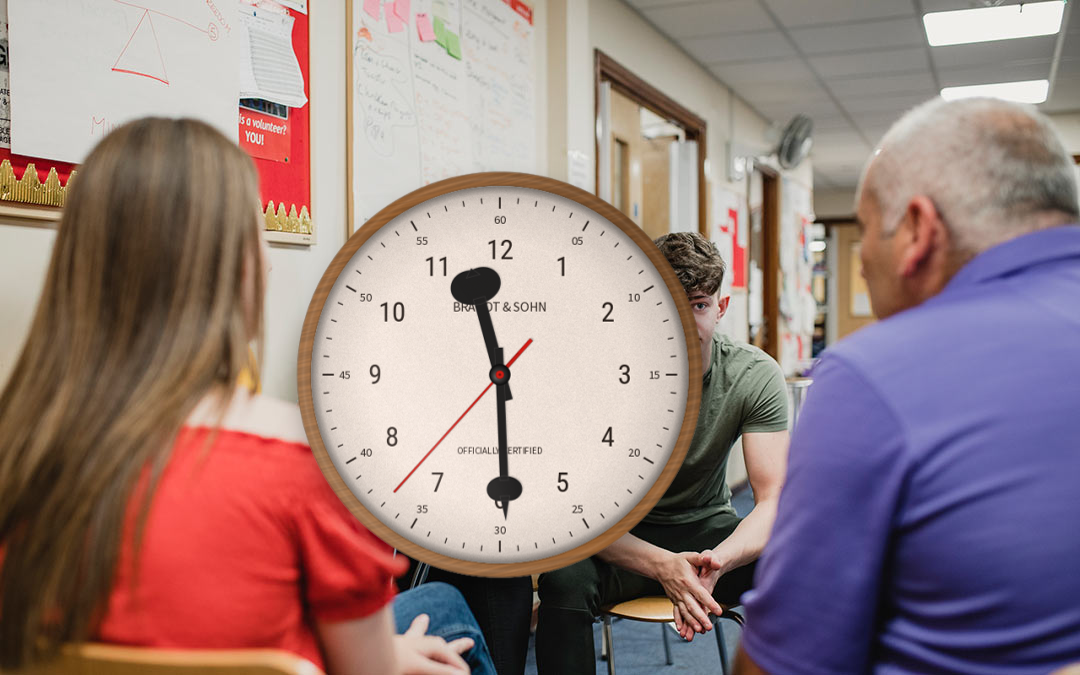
11:29:37
